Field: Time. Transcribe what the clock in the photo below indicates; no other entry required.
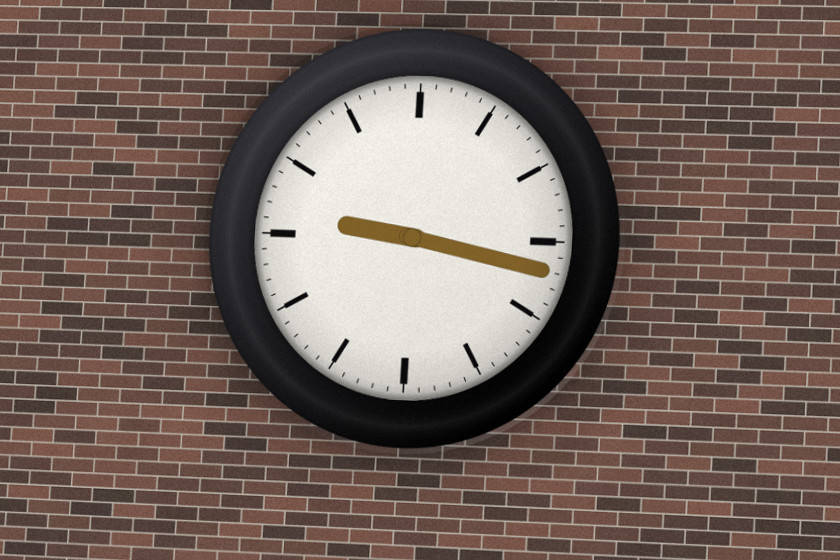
9:17
